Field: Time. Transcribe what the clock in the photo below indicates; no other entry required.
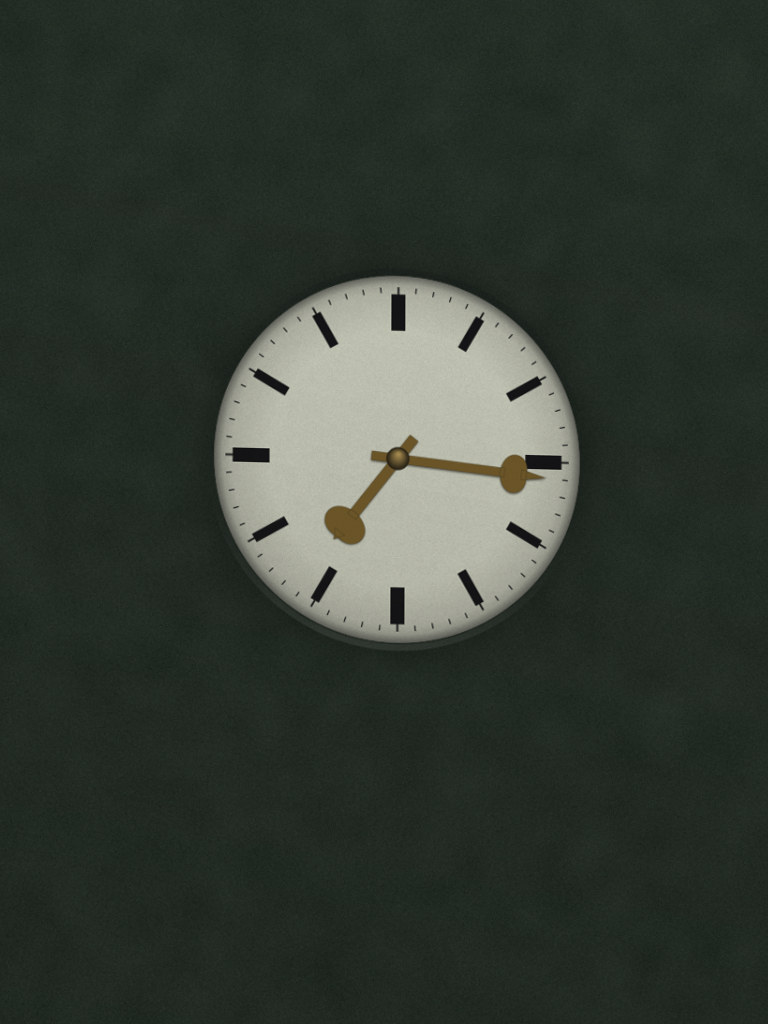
7:16
